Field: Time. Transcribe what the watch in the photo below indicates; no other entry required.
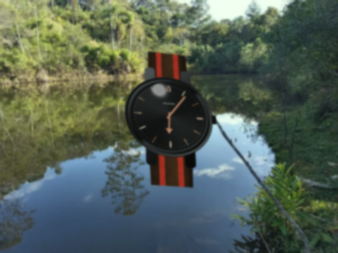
6:06
